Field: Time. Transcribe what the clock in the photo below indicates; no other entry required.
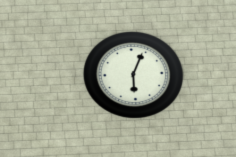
6:04
